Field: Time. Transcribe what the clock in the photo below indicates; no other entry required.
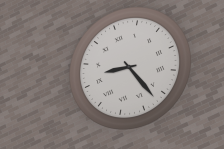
9:27
